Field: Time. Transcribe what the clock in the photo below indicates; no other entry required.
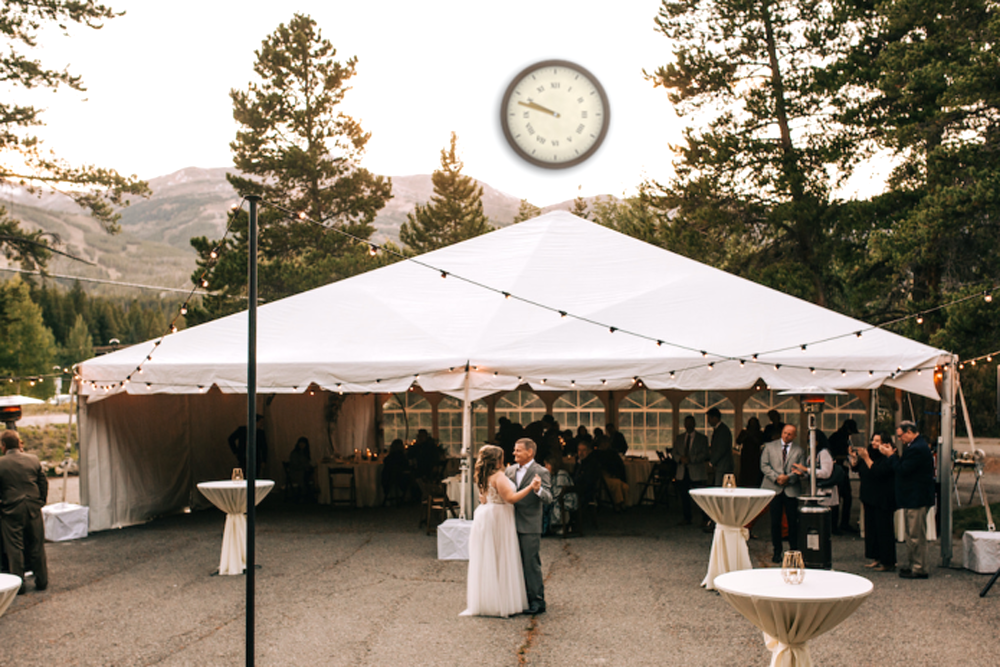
9:48
